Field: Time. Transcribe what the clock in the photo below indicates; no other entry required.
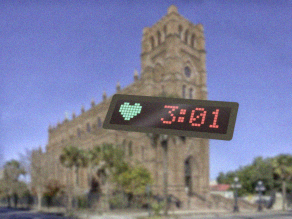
3:01
